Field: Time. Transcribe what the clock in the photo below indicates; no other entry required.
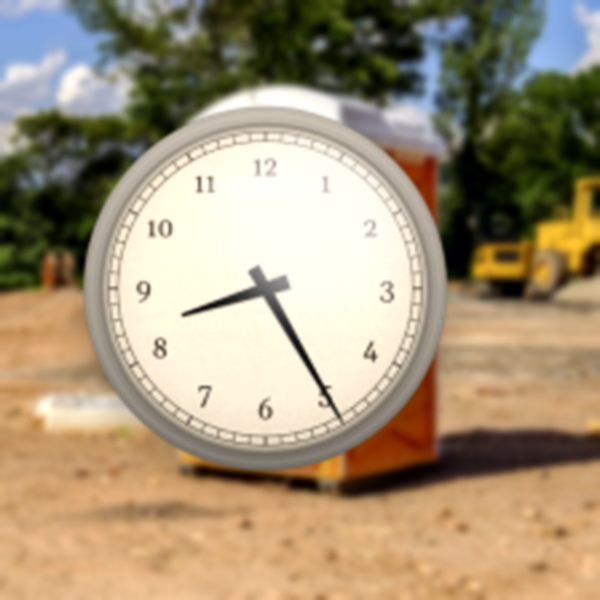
8:25
